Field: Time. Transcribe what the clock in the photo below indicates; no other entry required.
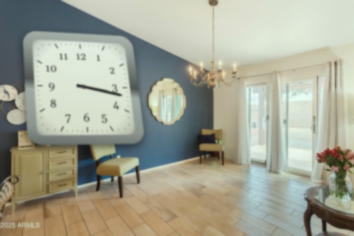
3:17
